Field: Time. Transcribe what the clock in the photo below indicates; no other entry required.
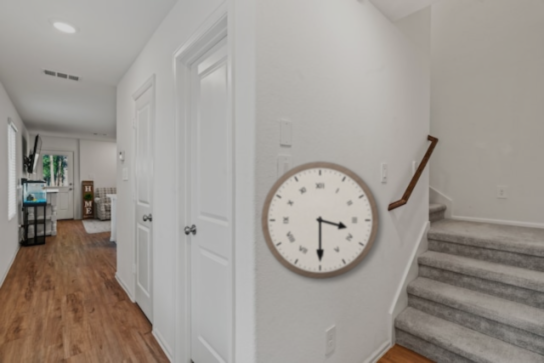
3:30
